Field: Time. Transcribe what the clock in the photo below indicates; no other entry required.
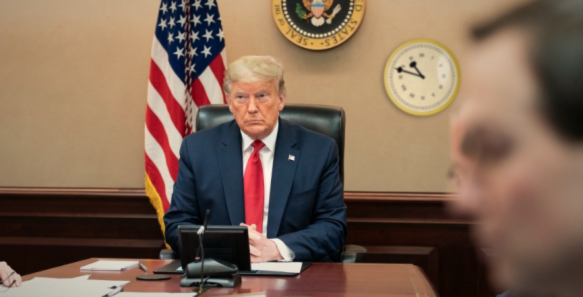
10:48
